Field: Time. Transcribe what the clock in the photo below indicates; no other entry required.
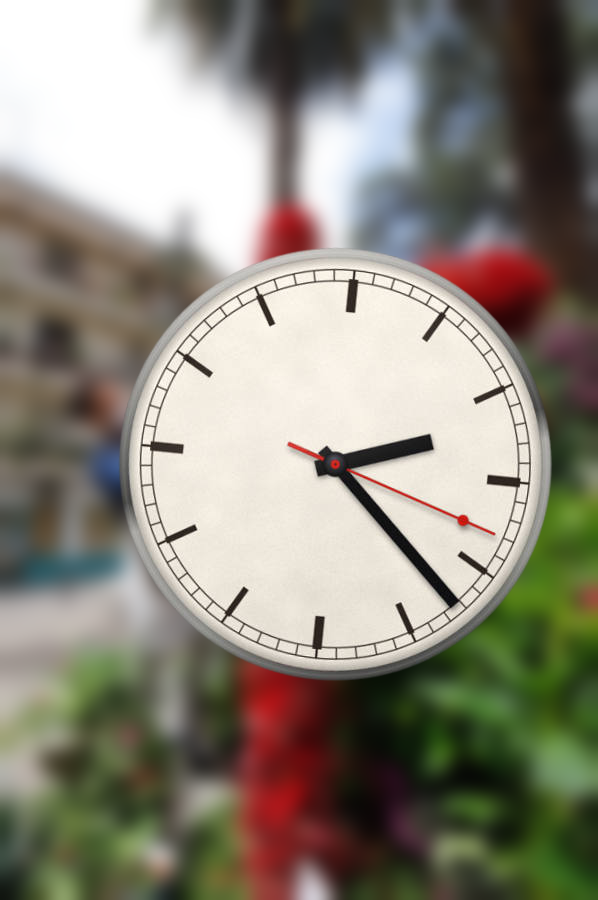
2:22:18
